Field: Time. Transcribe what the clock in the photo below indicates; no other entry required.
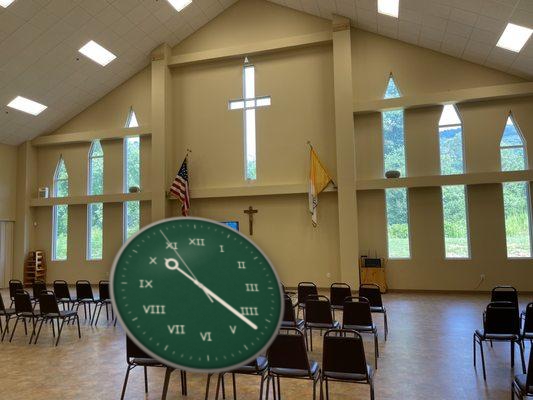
10:21:55
